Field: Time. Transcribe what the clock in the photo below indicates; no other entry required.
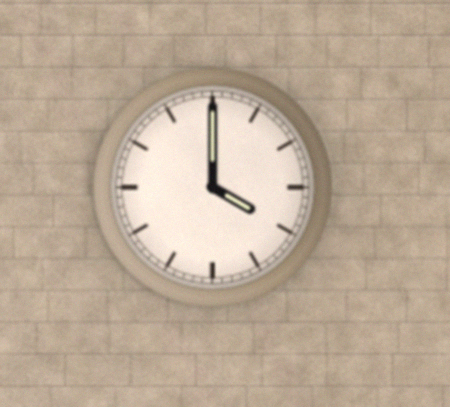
4:00
